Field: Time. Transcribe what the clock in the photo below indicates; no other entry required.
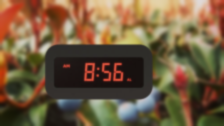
8:56
